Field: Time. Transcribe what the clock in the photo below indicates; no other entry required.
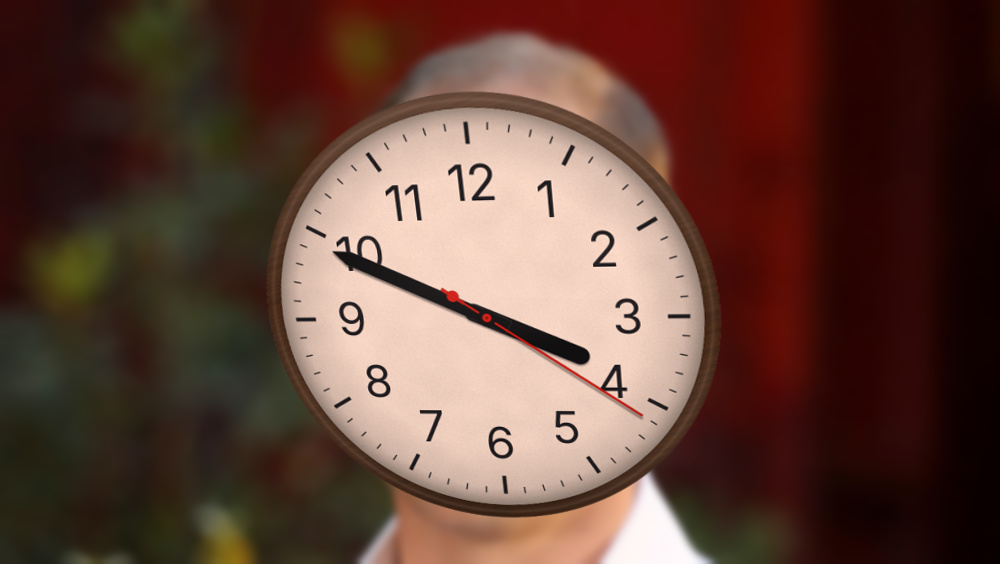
3:49:21
